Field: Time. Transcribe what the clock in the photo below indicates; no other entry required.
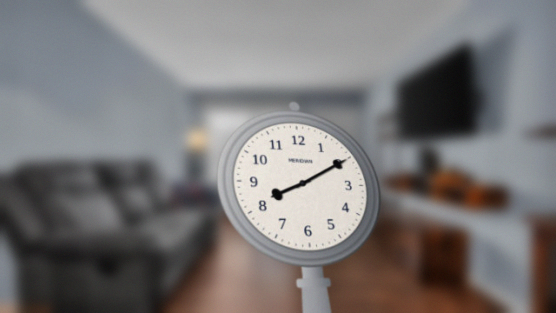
8:10
